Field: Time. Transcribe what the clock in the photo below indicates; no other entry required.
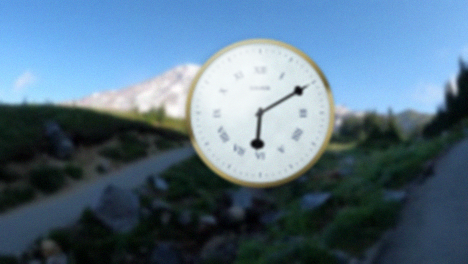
6:10
